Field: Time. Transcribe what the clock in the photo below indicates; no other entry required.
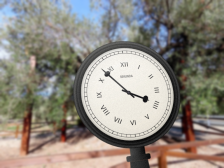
3:53
